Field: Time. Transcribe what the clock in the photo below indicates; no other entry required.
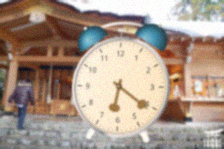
6:21
